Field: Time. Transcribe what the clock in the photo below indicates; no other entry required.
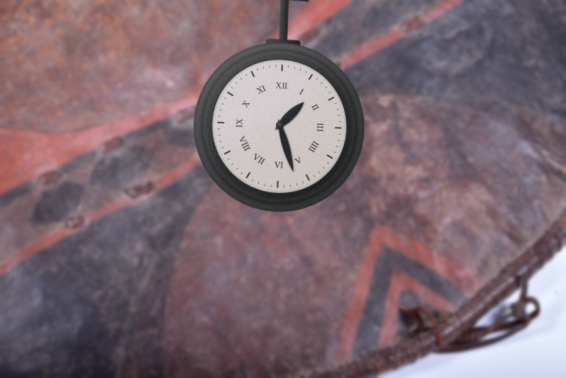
1:27
